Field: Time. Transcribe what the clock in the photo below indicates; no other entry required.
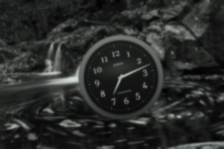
7:13
